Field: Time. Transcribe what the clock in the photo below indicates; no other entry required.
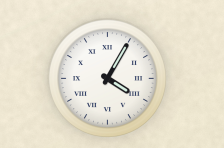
4:05
